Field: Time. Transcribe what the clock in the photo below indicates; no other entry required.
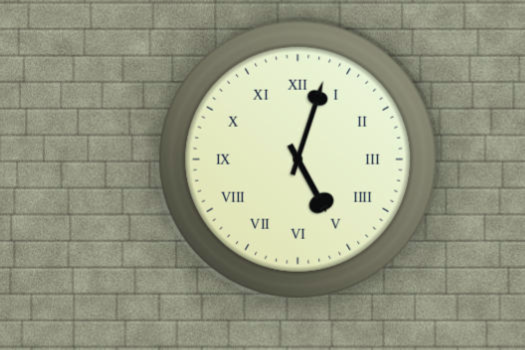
5:03
